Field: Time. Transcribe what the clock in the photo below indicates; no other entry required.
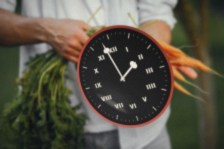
1:58
